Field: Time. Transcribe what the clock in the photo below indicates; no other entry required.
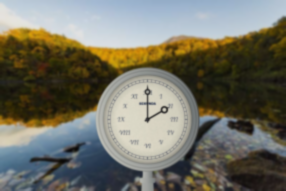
2:00
